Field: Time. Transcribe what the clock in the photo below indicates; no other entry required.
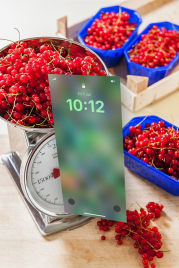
10:12
